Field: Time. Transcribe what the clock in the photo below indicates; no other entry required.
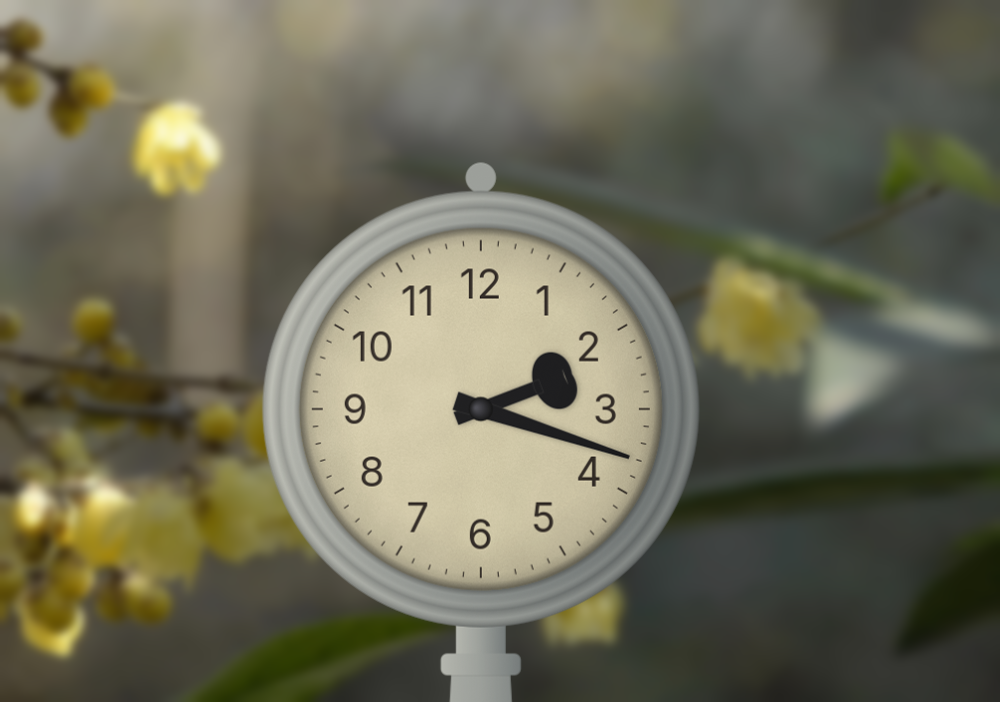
2:18
